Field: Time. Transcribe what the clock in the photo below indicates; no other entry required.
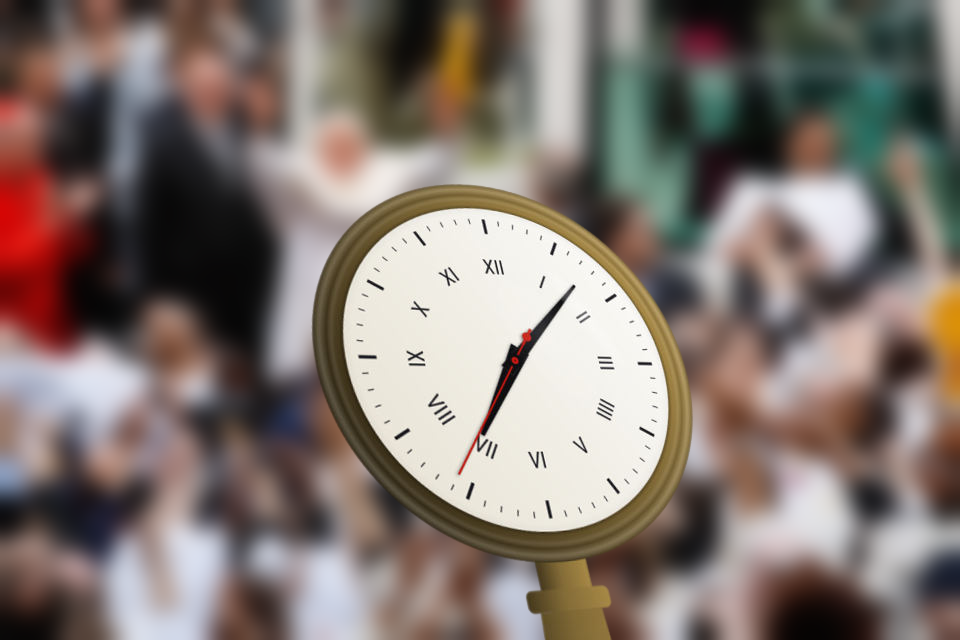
7:07:36
